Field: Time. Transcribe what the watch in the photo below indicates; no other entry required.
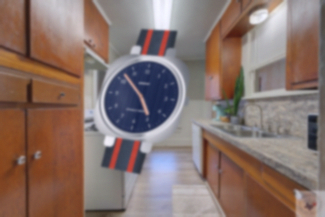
4:52
